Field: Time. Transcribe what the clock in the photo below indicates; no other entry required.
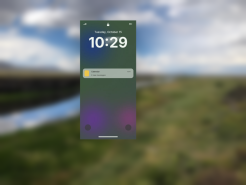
10:29
